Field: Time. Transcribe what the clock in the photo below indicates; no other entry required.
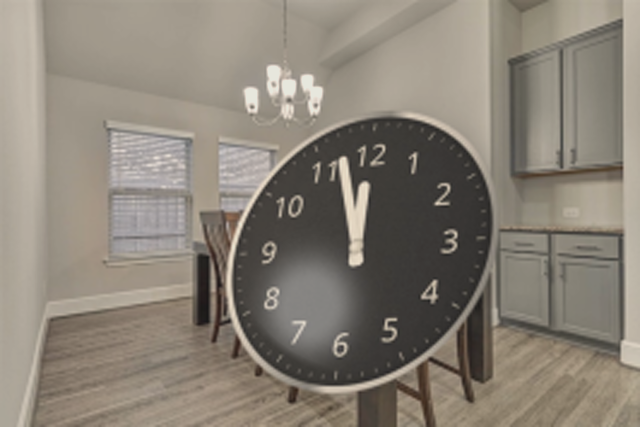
11:57
